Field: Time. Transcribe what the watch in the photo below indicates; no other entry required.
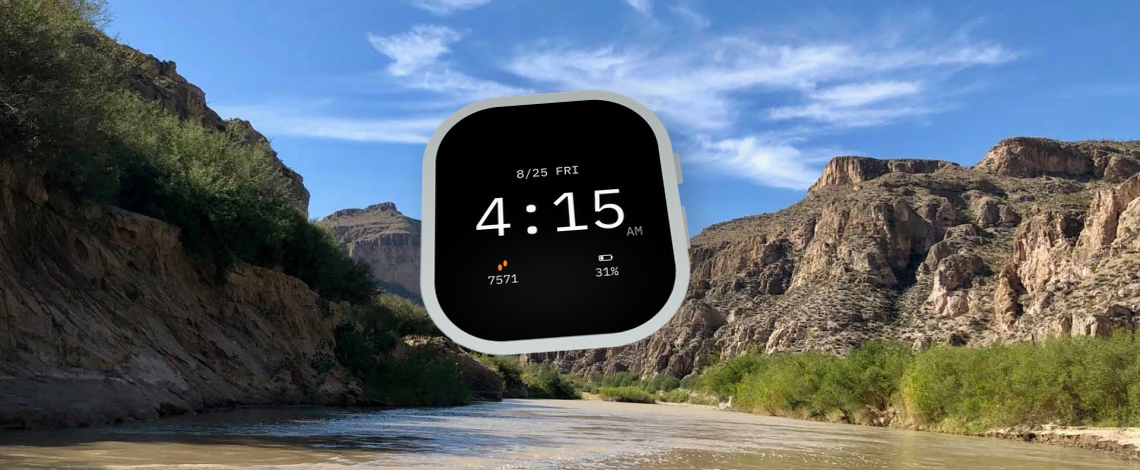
4:15
